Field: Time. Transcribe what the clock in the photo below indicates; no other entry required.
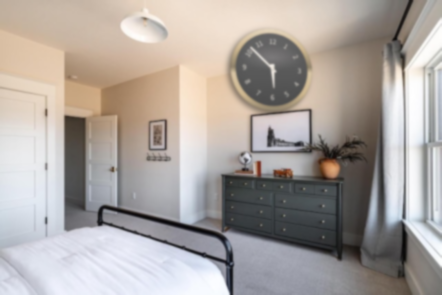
5:52
